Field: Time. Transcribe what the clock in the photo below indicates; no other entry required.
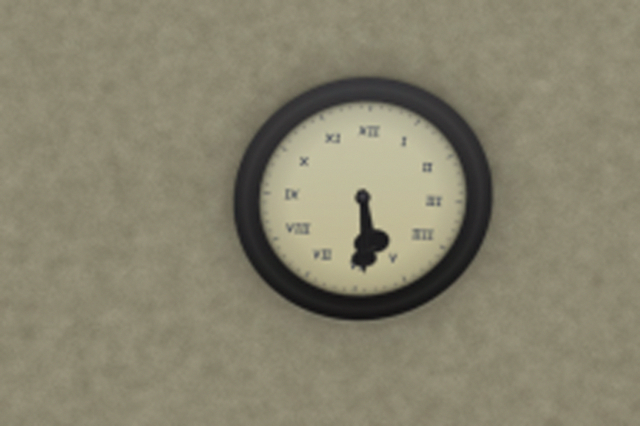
5:29
